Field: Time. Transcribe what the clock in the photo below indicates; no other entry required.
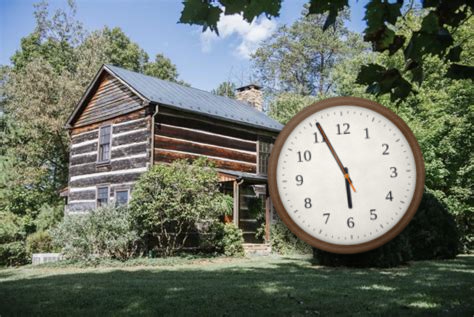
5:55:56
